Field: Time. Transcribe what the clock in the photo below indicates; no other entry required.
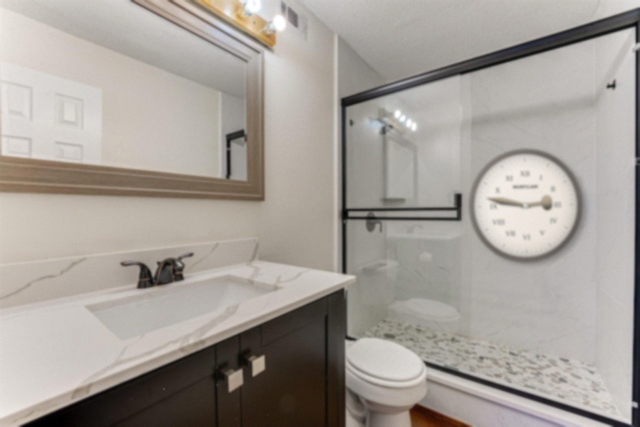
2:47
